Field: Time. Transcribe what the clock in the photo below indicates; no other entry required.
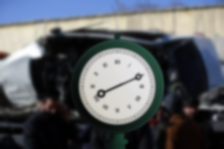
8:11
